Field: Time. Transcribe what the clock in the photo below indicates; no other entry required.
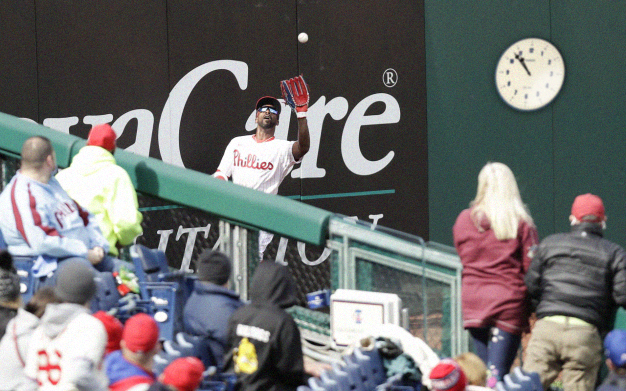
10:53
